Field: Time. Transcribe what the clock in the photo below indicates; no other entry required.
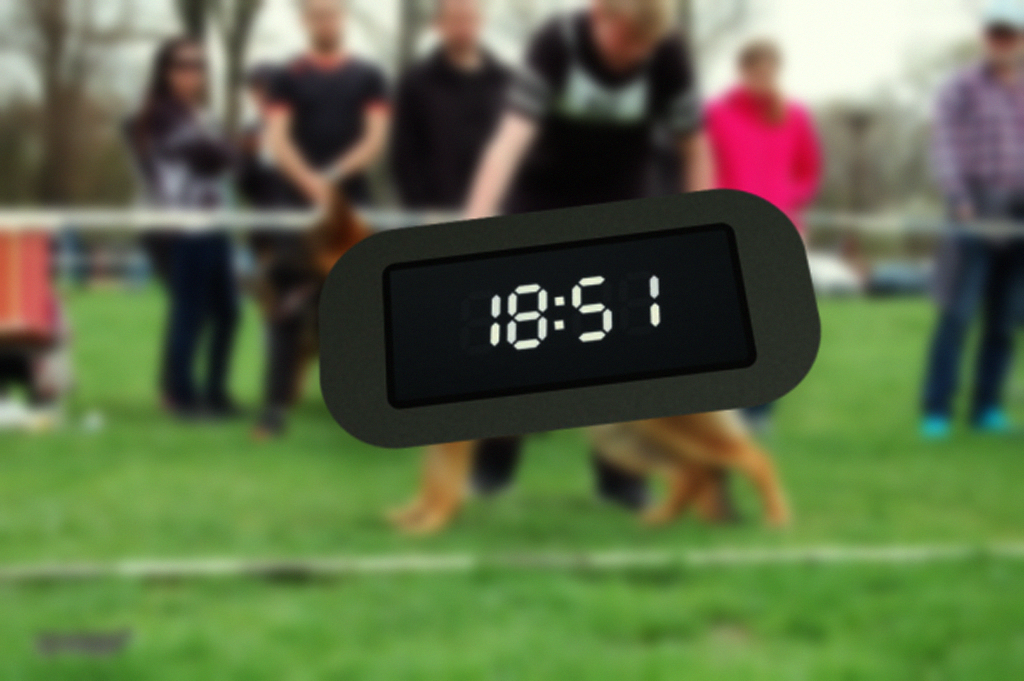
18:51
